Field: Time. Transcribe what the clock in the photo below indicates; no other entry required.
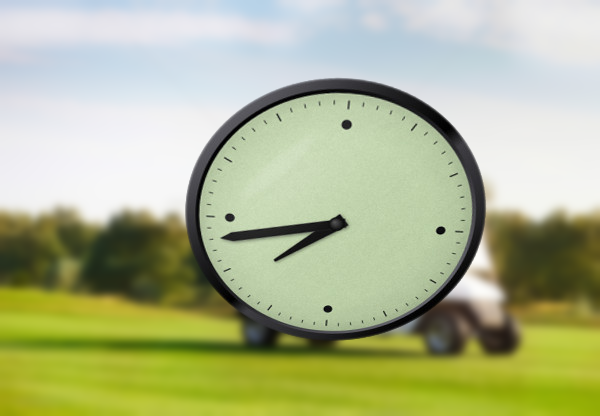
7:43
